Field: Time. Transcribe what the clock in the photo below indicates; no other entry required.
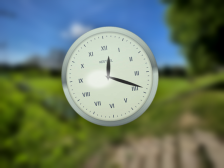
12:19
